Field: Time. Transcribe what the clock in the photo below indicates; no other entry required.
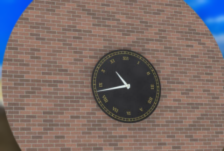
10:43
